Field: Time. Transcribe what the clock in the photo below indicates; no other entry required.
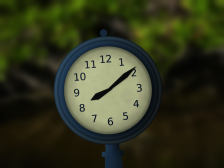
8:09
